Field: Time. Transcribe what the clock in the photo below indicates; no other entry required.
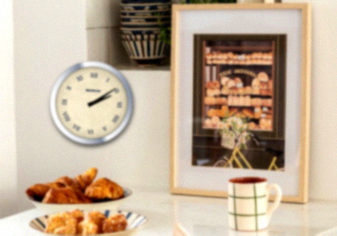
2:09
